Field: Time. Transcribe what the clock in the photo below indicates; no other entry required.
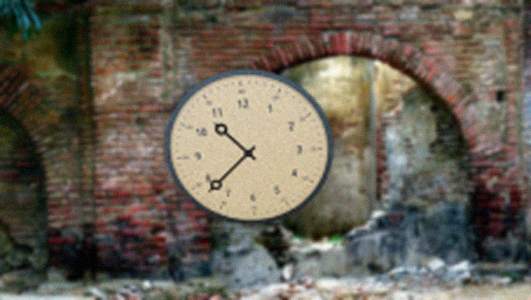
10:38
